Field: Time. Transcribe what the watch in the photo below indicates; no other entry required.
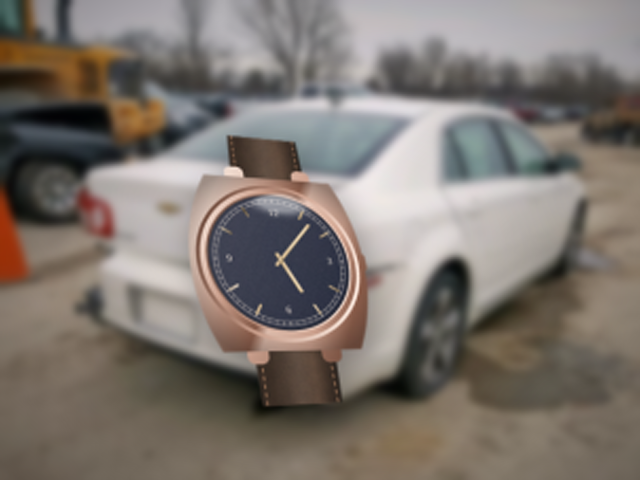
5:07
